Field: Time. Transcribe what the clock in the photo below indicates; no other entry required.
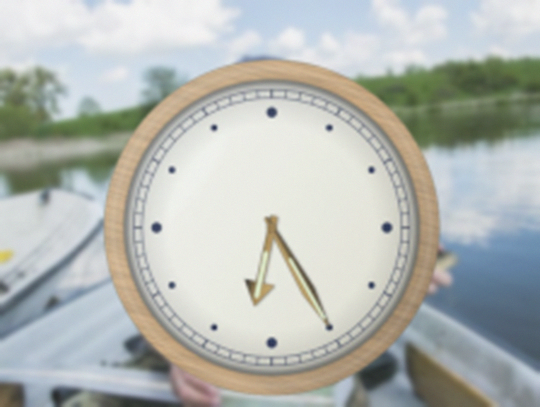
6:25
